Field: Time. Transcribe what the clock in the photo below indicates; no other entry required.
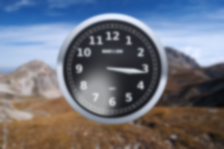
3:16
